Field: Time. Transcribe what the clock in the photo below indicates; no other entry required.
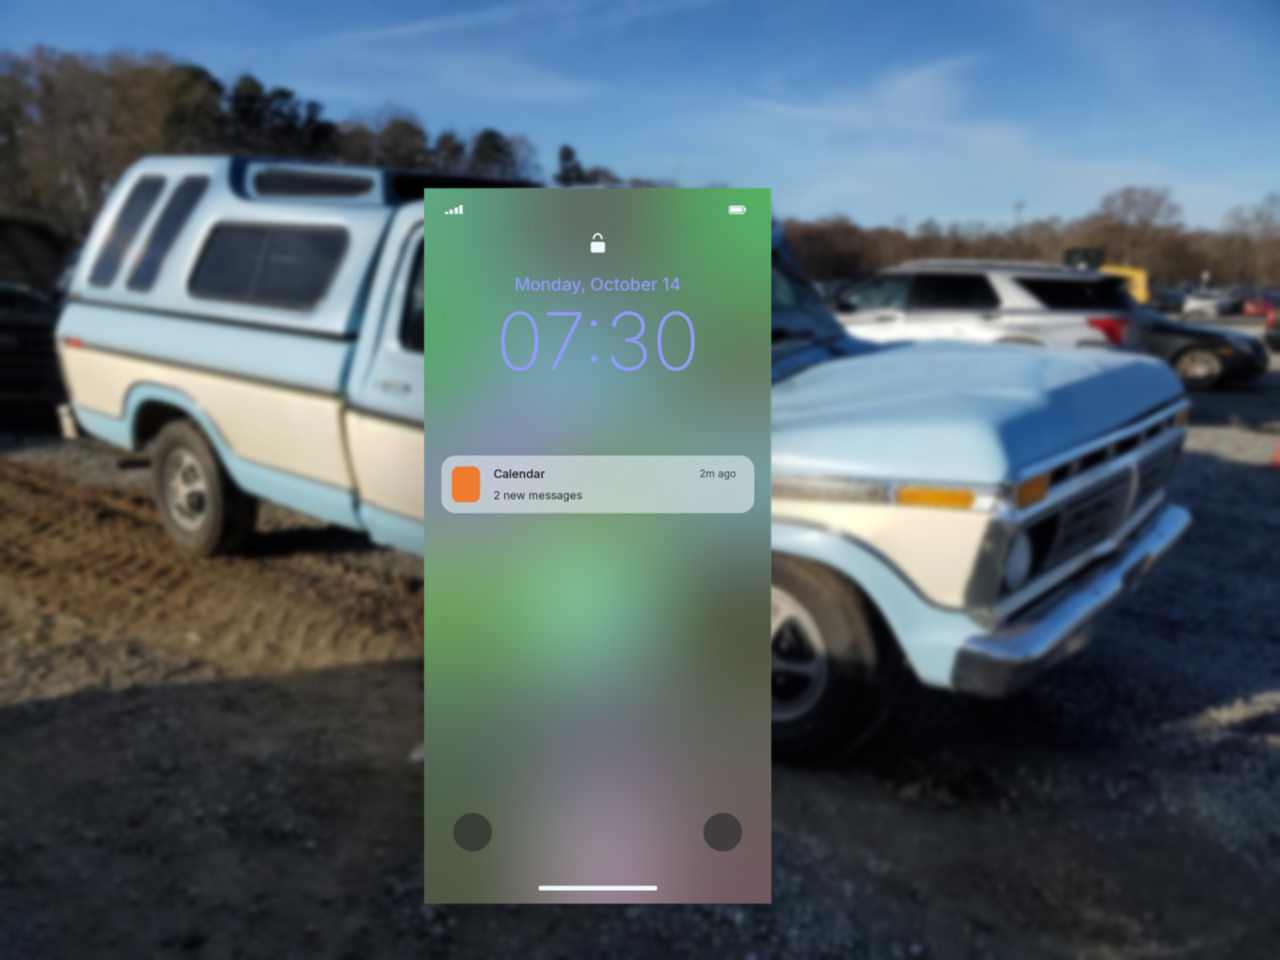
7:30
